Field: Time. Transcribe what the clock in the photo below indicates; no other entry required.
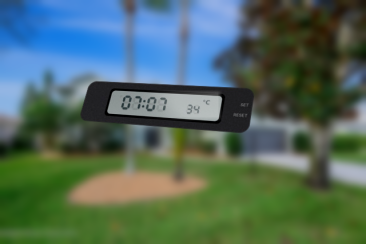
7:07
